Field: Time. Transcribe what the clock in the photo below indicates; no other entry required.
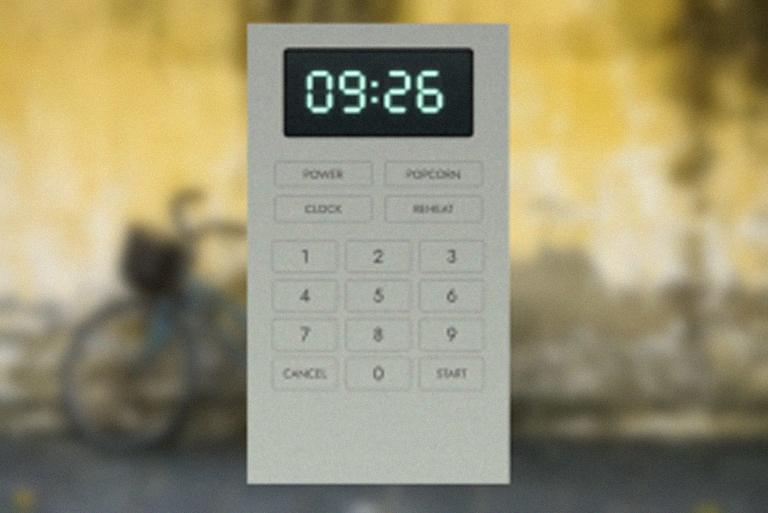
9:26
